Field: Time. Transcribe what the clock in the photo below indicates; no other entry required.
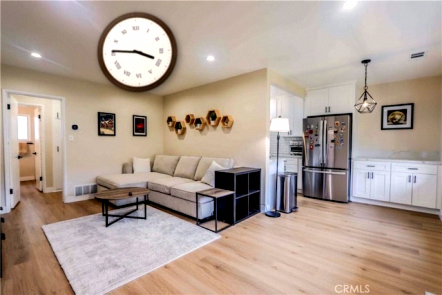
3:46
